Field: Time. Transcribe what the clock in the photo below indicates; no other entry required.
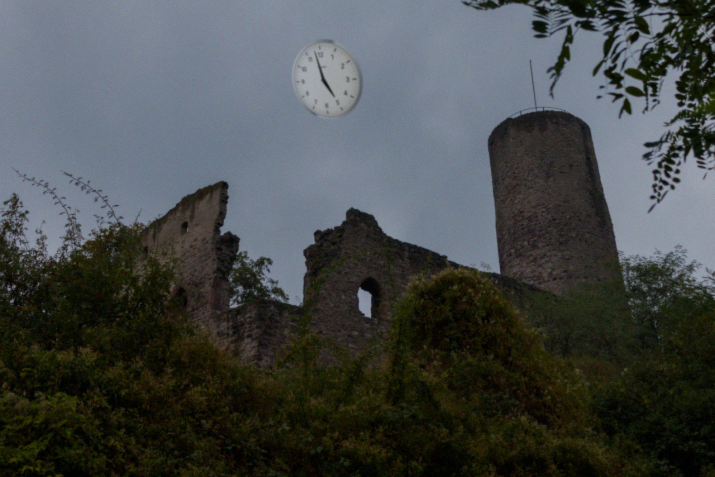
4:58
